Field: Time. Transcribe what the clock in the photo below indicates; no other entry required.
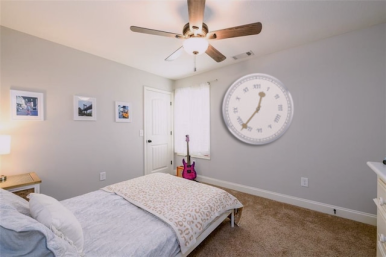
12:37
